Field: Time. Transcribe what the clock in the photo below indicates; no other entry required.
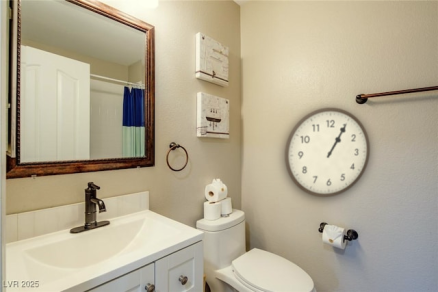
1:05
